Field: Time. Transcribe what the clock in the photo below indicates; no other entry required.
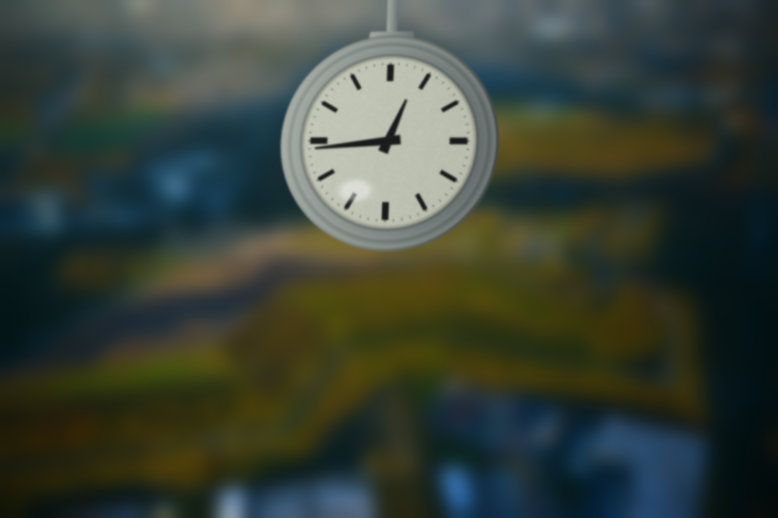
12:44
